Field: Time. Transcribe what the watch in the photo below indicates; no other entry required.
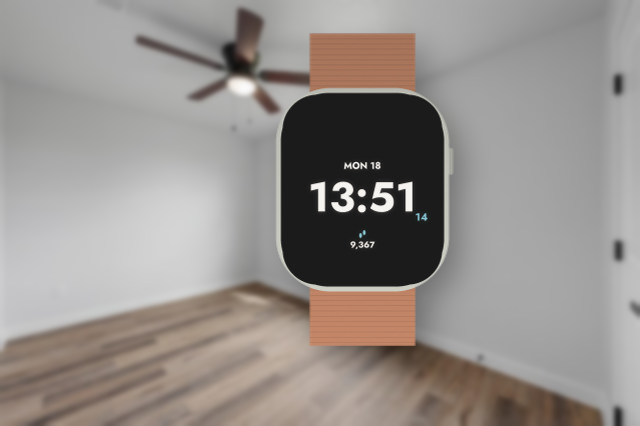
13:51:14
